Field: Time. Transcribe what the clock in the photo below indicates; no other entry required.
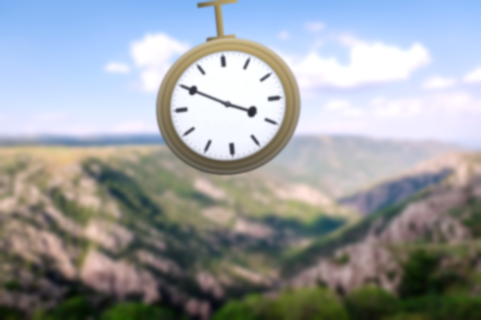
3:50
